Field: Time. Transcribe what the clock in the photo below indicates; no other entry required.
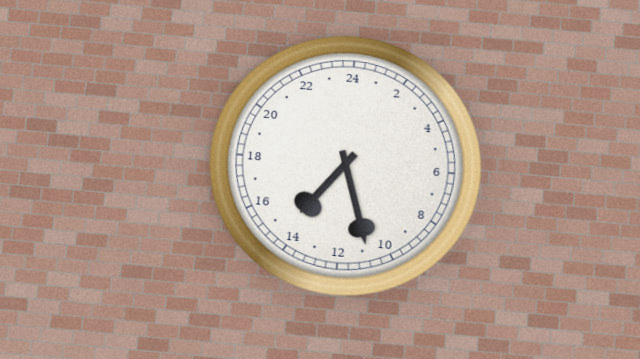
14:27
